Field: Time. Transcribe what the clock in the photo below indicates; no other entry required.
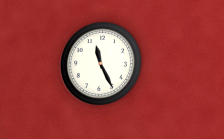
11:25
